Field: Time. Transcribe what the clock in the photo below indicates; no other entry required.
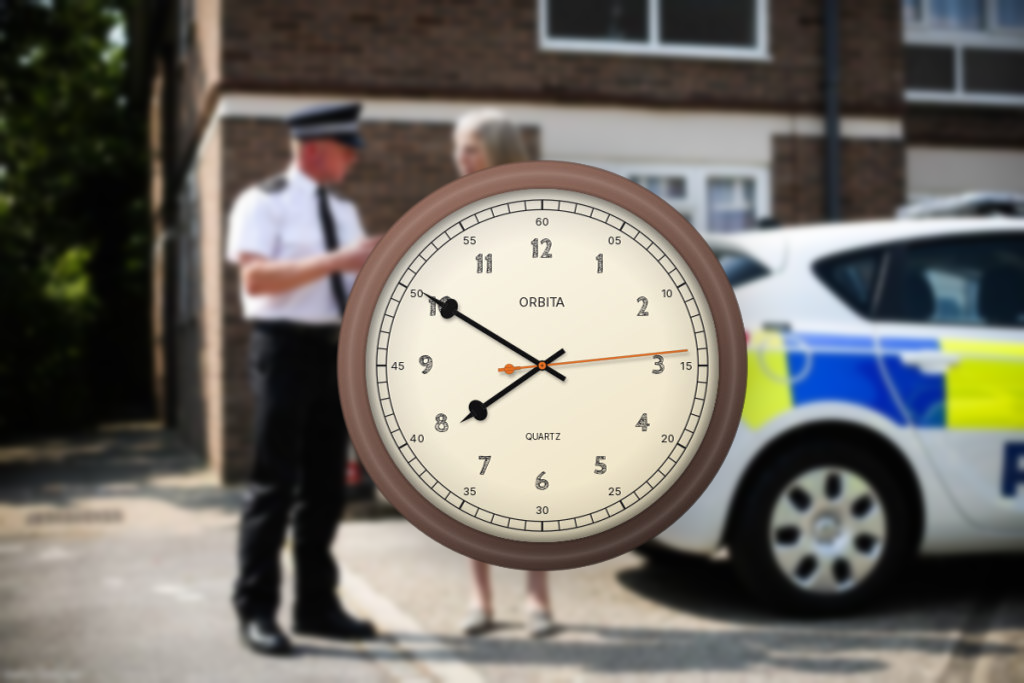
7:50:14
